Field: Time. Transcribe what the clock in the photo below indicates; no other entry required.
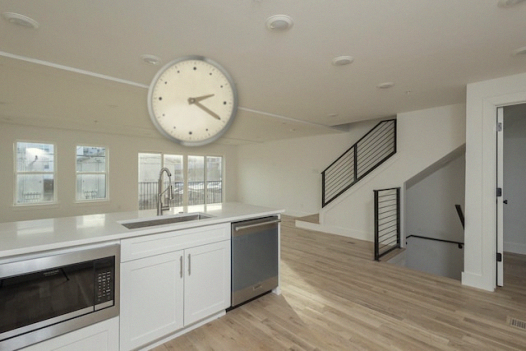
2:20
